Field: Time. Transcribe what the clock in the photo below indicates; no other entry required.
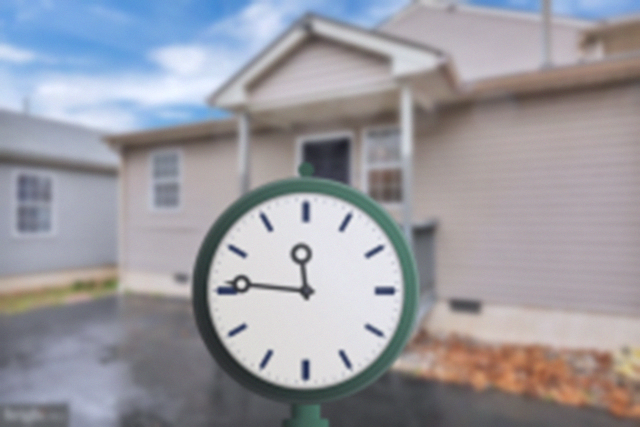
11:46
